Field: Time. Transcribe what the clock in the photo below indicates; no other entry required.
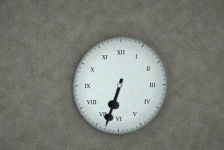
6:33
